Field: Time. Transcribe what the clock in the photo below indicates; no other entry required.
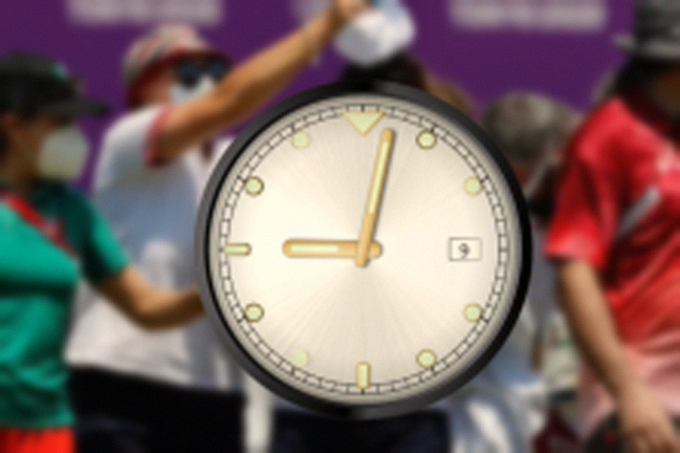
9:02
